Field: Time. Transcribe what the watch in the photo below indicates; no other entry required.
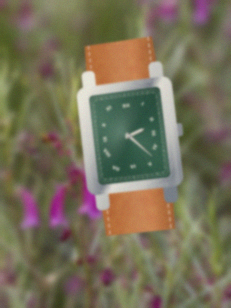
2:23
